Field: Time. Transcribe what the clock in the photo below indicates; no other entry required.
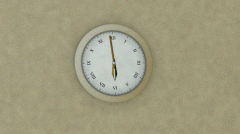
5:59
